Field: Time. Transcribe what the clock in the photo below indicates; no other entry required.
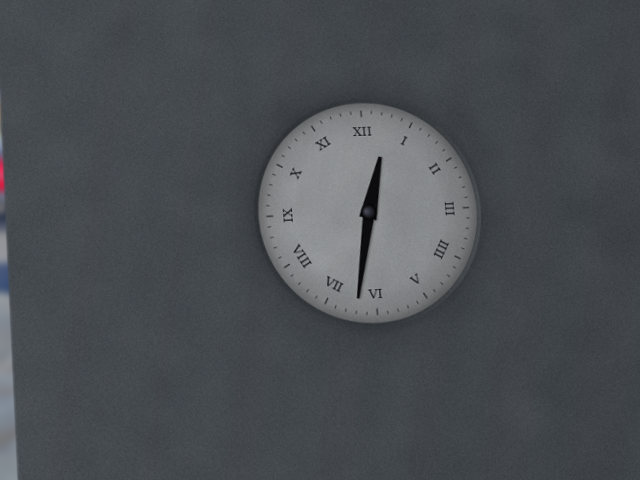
12:32
